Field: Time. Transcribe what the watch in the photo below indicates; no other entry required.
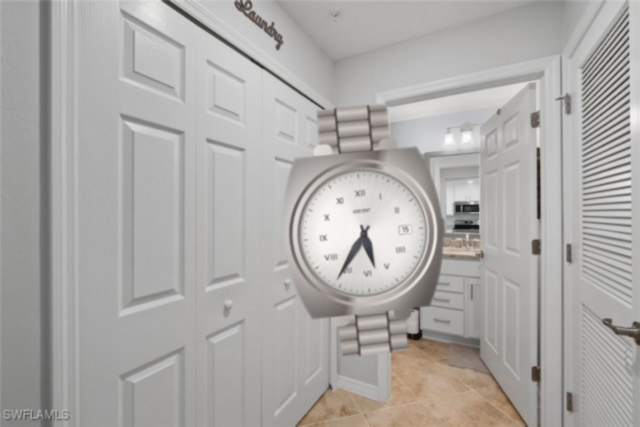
5:36
